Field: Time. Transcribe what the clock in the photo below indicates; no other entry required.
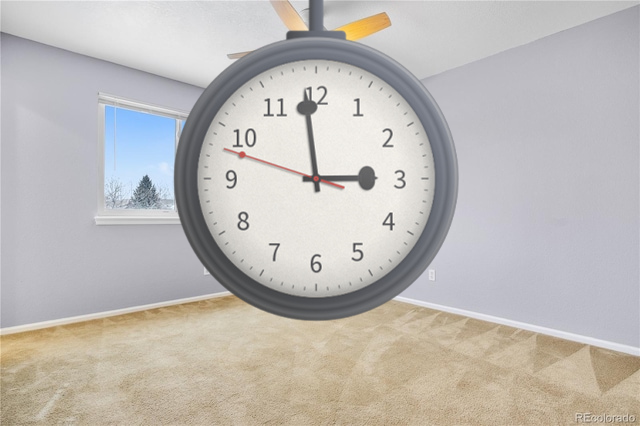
2:58:48
